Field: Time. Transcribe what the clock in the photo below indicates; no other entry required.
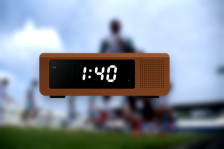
1:40
